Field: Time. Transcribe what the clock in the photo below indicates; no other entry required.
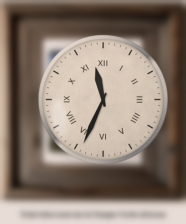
11:34
